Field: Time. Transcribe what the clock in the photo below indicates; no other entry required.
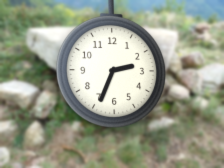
2:34
